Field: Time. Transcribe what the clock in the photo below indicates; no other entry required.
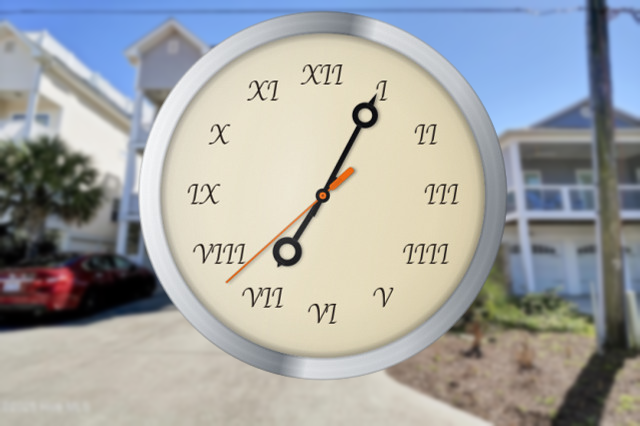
7:04:38
